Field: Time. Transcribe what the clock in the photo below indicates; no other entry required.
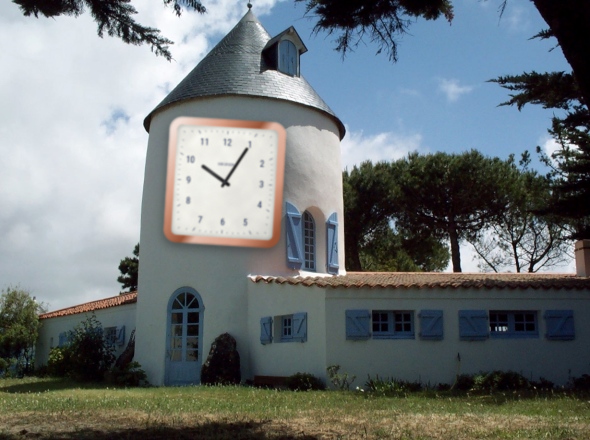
10:05
